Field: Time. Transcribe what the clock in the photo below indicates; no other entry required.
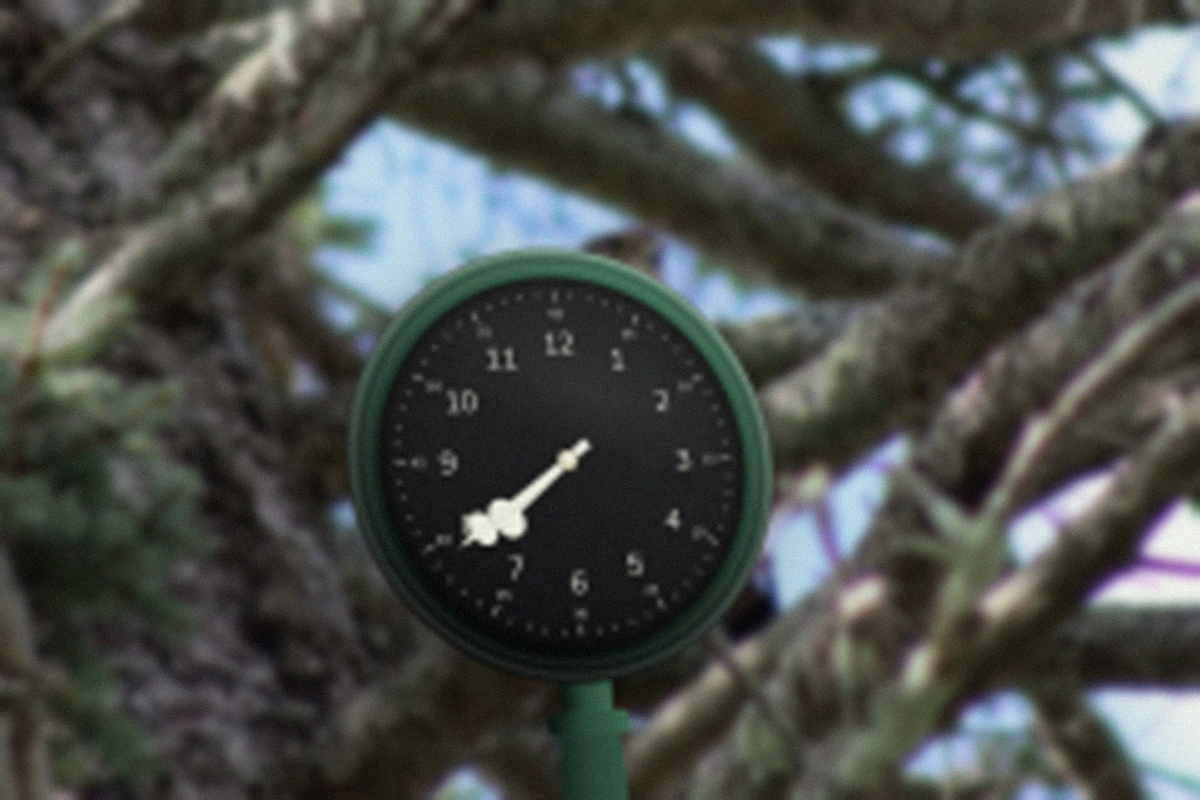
7:39
